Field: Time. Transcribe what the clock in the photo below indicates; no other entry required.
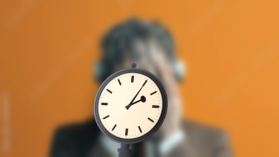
2:05
